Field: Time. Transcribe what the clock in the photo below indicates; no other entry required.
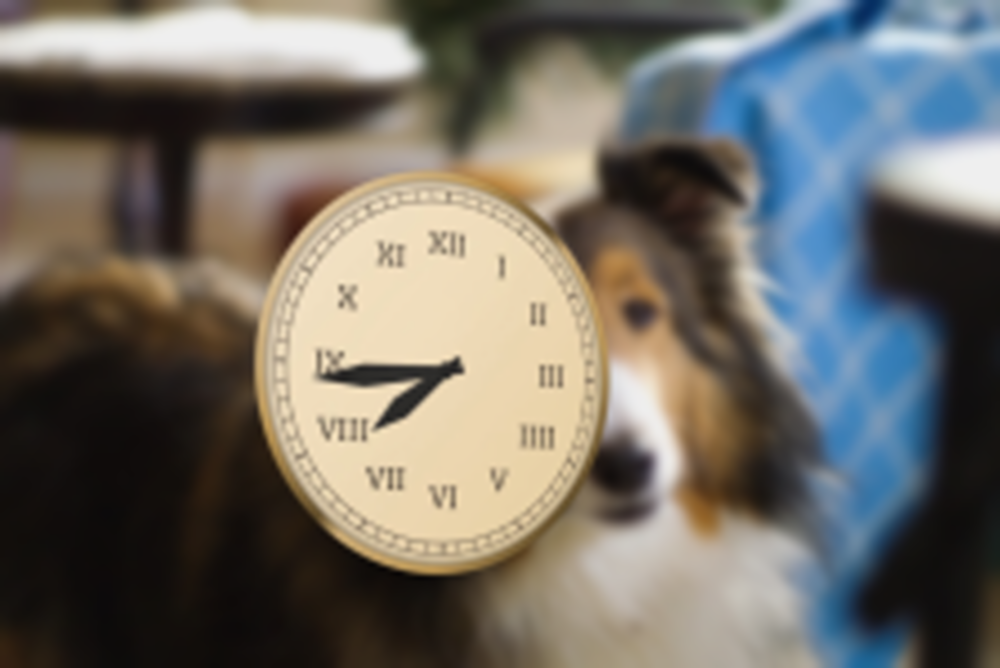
7:44
